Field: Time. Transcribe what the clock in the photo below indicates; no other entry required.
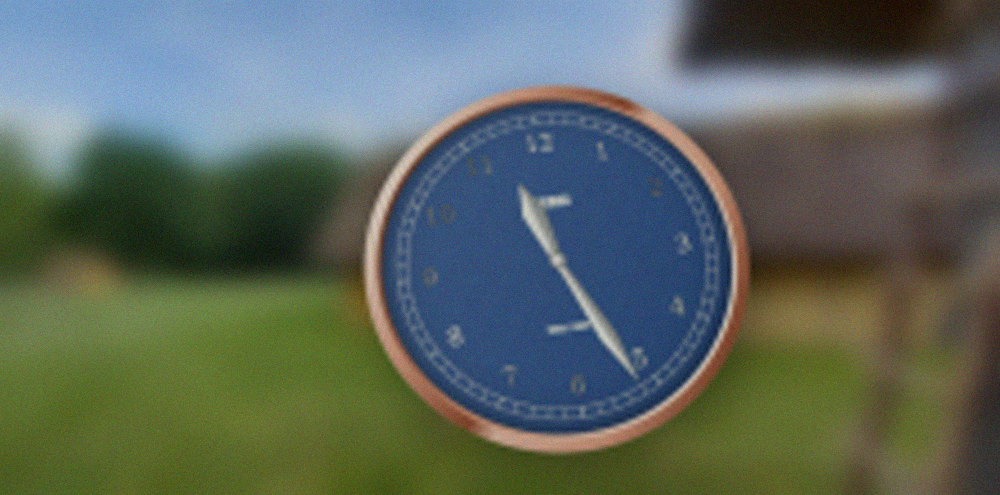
11:26
